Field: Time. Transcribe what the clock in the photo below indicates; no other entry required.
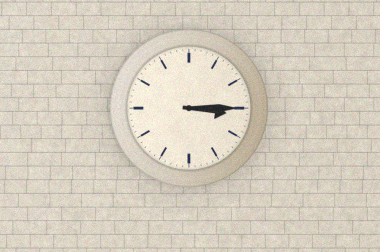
3:15
